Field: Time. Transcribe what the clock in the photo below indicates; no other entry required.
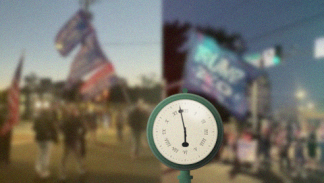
5:58
